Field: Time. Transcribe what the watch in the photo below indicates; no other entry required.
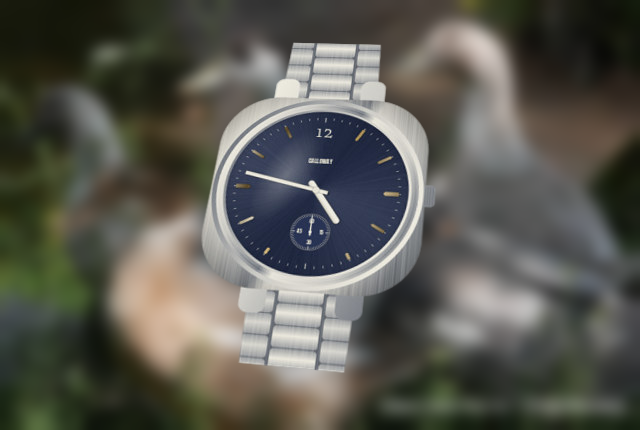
4:47
